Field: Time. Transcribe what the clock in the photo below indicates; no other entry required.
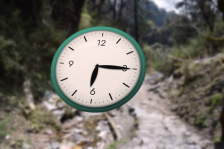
6:15
